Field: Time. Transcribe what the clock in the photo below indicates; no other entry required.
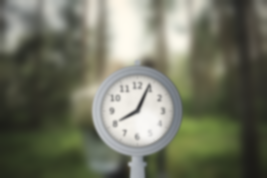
8:04
